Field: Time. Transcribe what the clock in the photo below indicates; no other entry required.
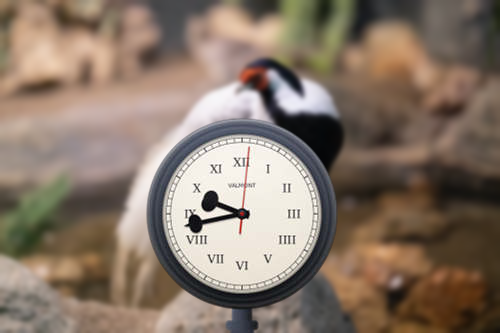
9:43:01
